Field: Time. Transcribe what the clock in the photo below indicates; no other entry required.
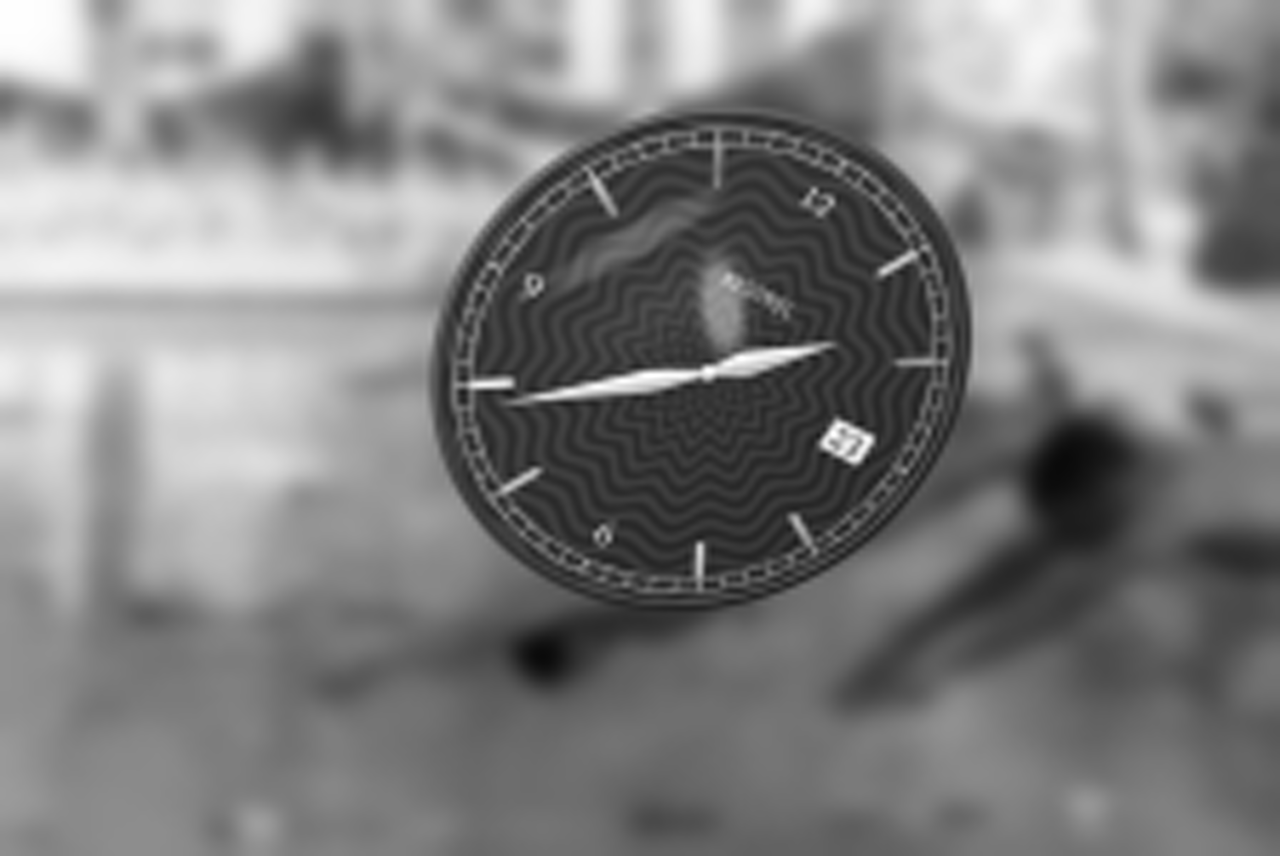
1:39
